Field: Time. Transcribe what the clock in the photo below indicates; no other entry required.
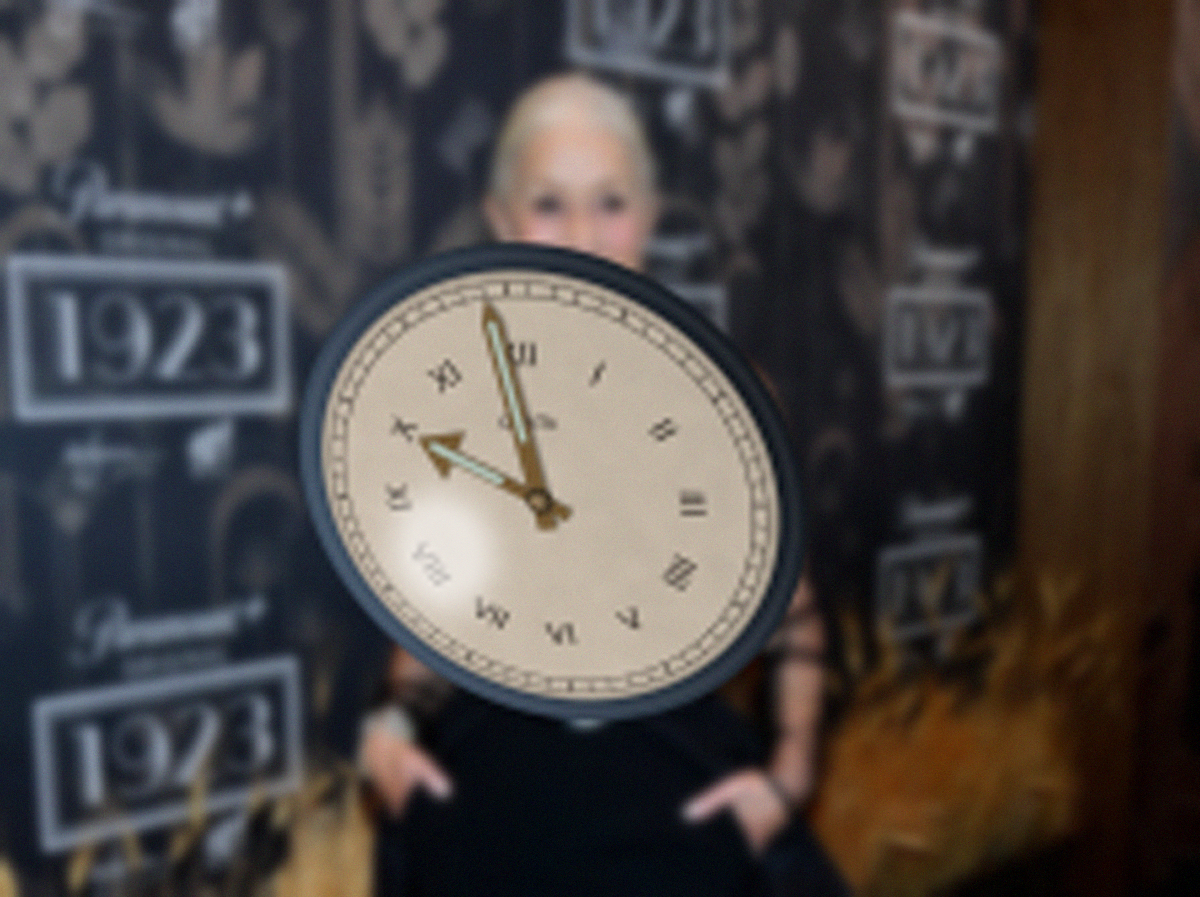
9:59
